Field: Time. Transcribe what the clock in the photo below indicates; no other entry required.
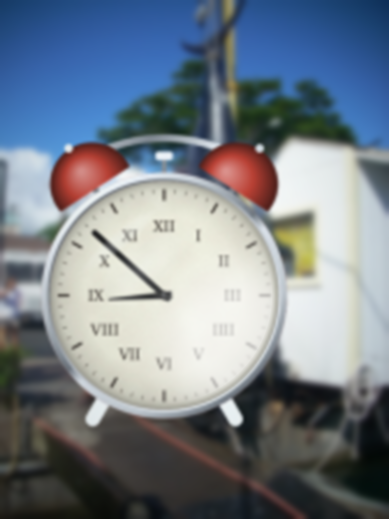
8:52
